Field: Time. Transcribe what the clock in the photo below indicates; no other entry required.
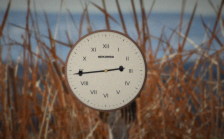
2:44
